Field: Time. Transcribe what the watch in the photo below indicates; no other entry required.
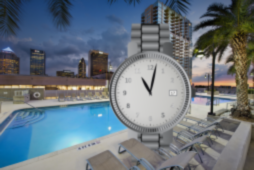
11:02
